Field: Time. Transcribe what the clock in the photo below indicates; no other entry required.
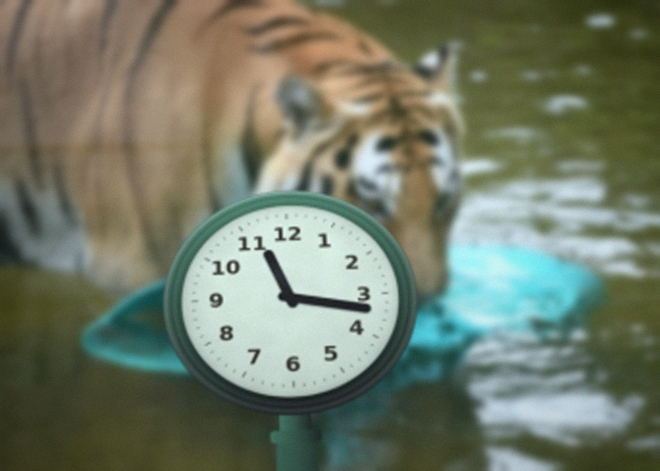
11:17
